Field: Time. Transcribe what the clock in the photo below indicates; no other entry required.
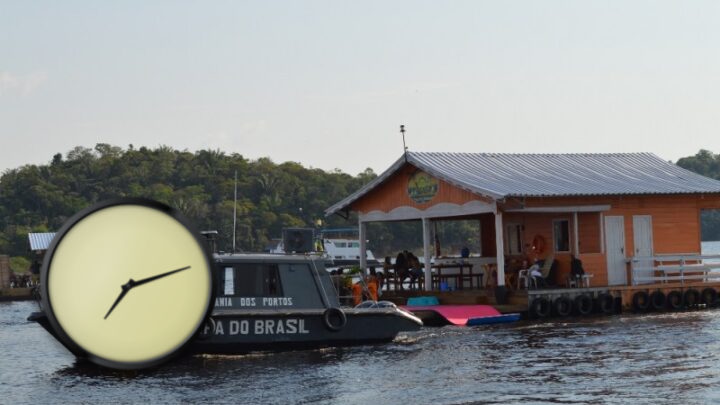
7:12
